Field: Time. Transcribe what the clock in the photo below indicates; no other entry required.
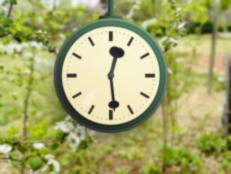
12:29
